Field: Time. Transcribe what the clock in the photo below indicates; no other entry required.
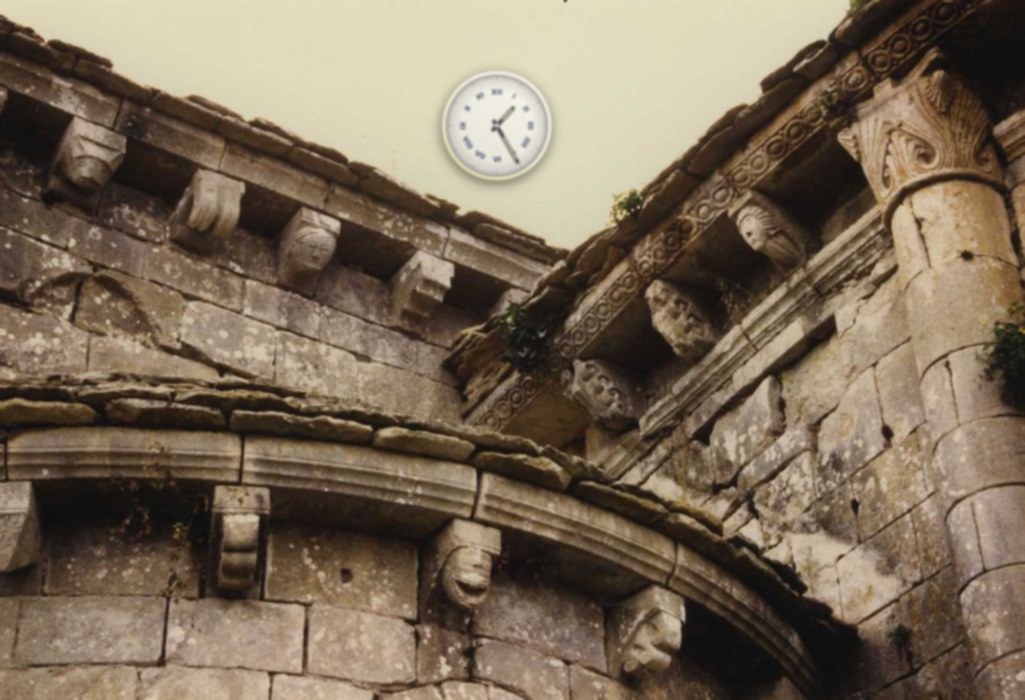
1:25
